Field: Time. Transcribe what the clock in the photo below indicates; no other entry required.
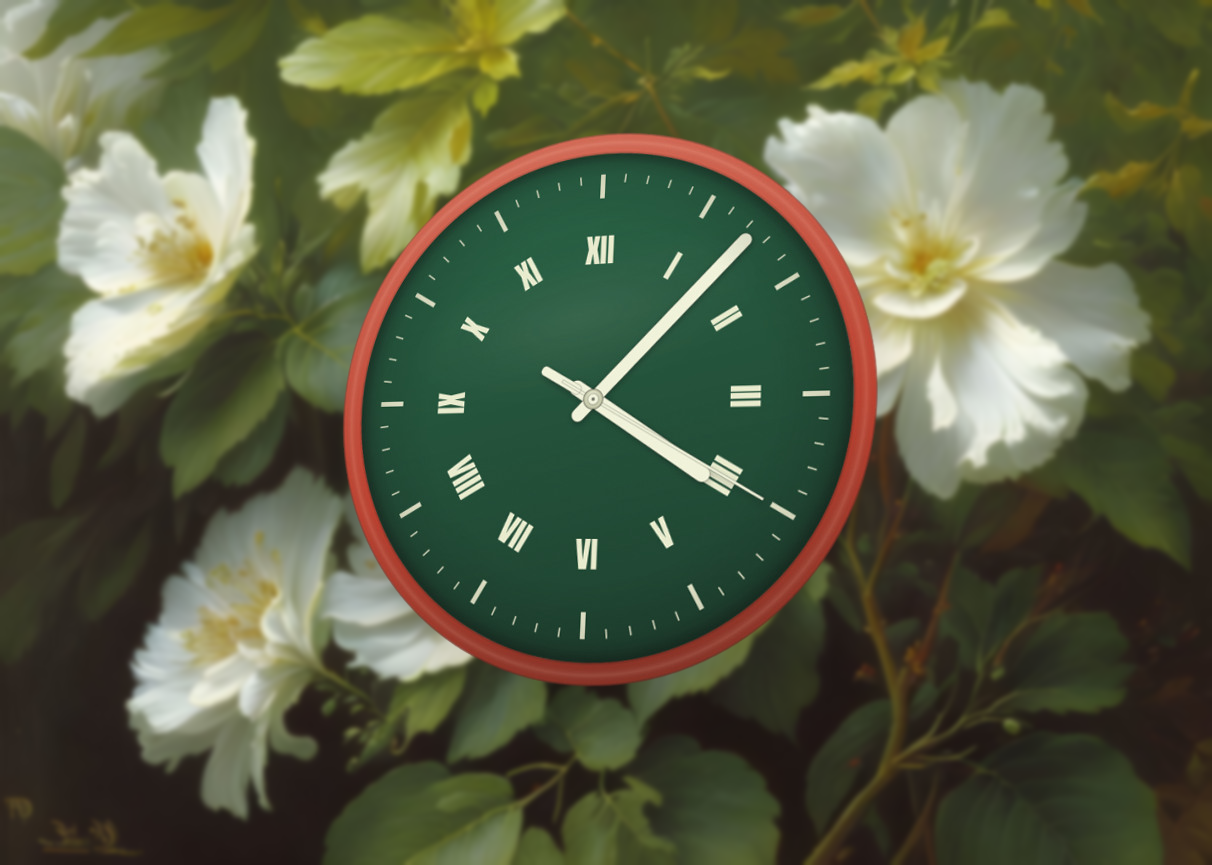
4:07:20
